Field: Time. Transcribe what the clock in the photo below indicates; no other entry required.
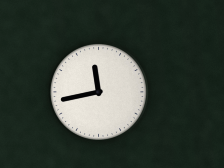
11:43
